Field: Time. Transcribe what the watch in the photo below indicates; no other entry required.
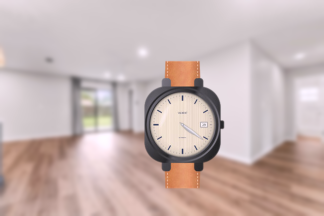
4:21
